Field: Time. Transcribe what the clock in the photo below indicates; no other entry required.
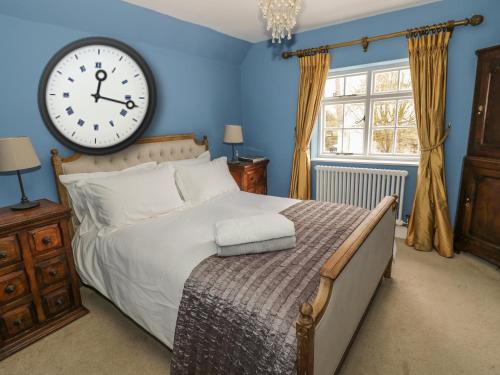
12:17
